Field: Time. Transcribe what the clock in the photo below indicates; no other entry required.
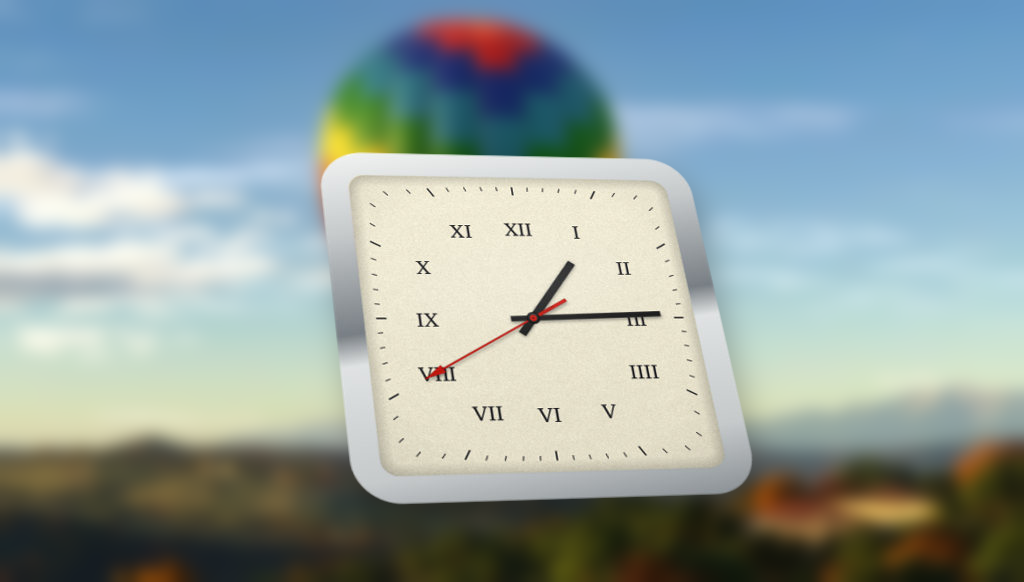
1:14:40
